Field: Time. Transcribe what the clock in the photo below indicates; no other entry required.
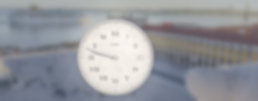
9:48
